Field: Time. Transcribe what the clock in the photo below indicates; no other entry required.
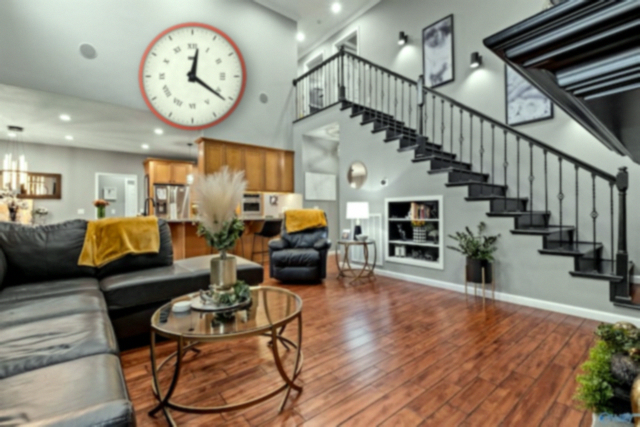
12:21
